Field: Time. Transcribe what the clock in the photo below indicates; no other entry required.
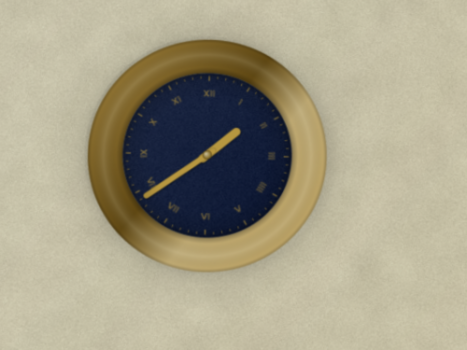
1:39
